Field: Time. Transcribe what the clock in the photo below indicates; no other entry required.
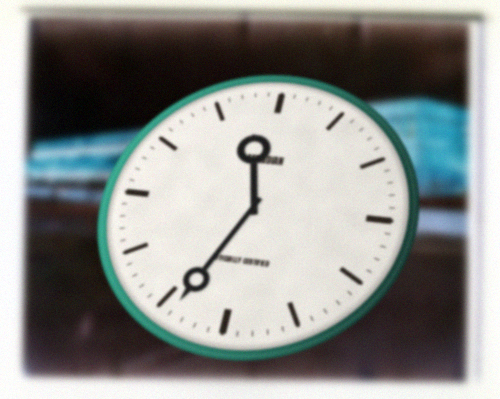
11:34
